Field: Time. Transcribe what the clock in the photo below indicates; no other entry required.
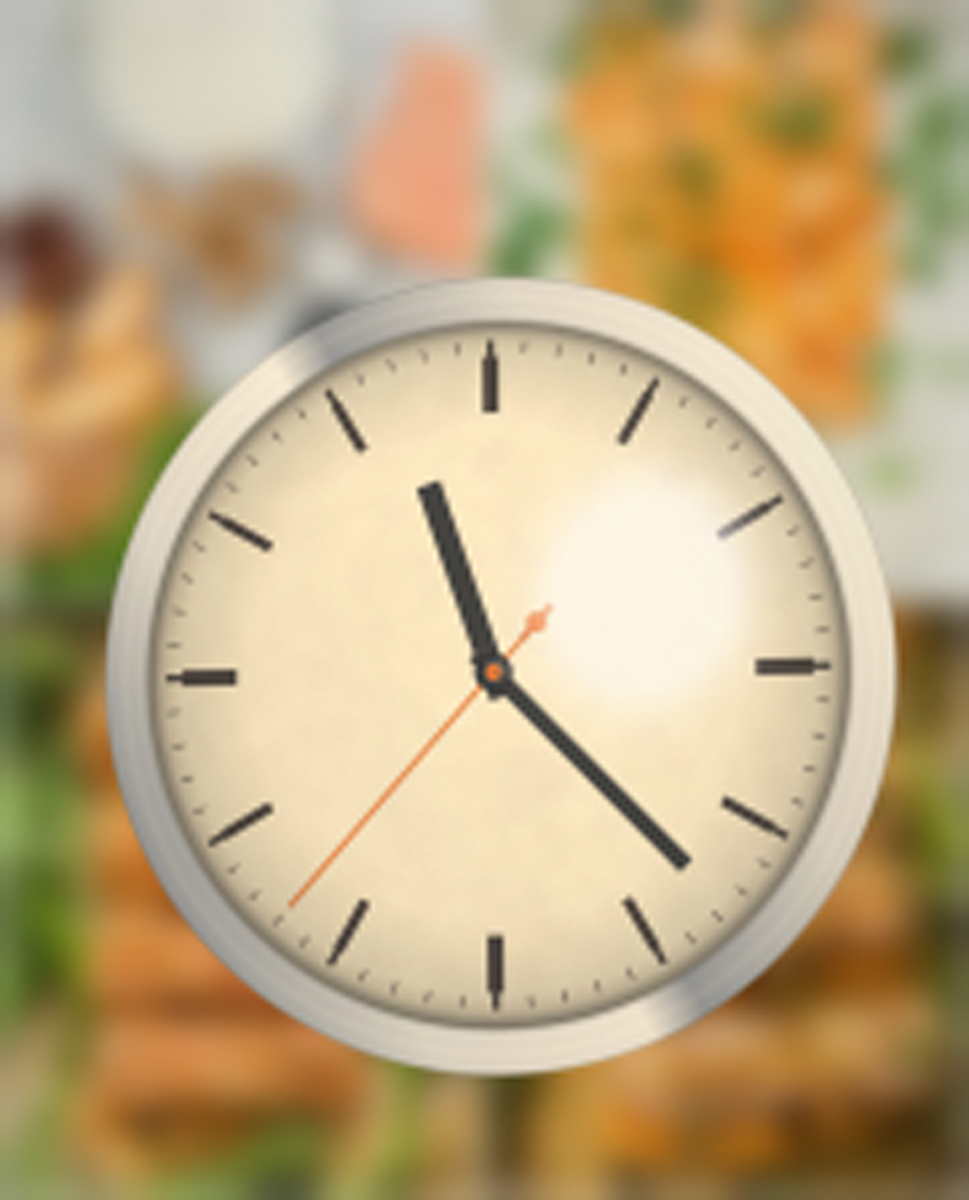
11:22:37
